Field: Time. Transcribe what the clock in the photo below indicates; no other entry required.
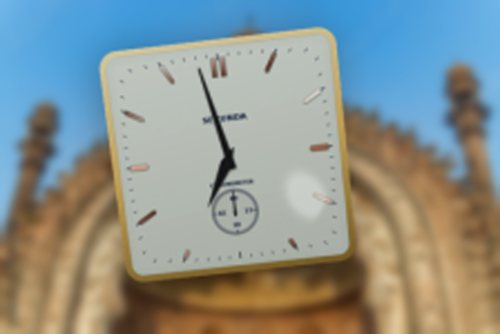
6:58
